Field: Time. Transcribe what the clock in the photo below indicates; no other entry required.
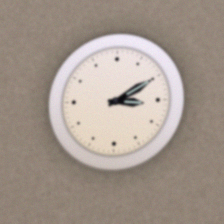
3:10
